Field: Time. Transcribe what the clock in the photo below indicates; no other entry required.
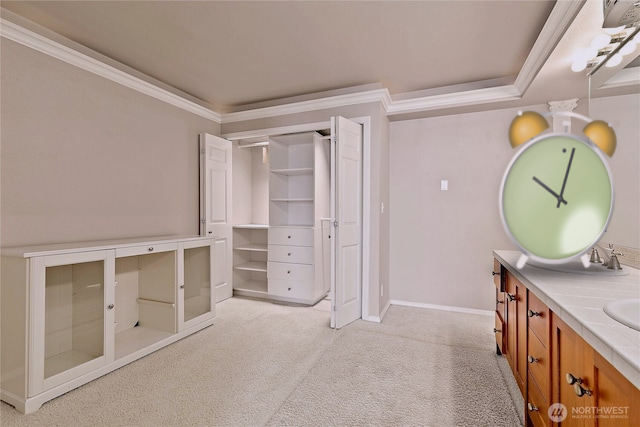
10:02
